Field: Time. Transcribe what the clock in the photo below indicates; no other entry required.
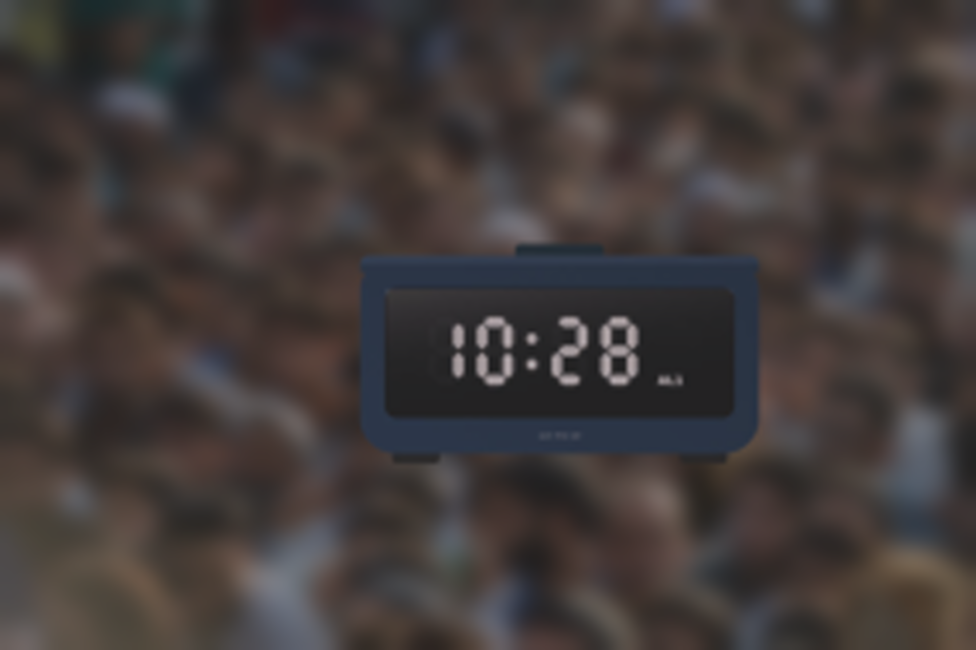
10:28
